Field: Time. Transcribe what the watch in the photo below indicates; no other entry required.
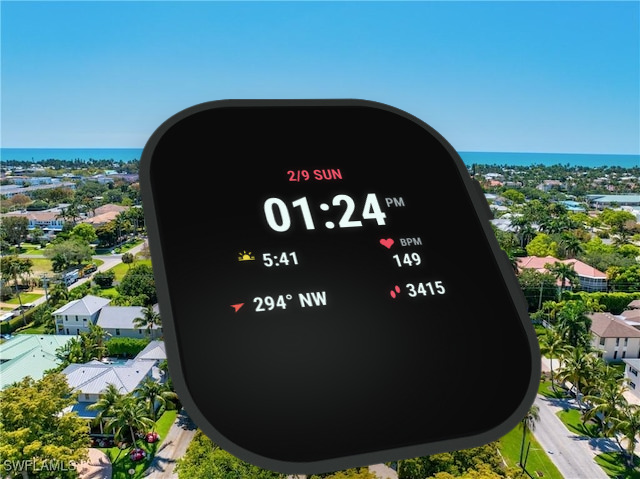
1:24
